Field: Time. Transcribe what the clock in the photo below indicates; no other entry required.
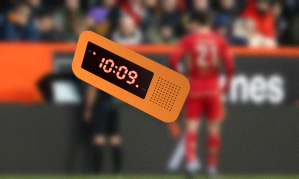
10:09
